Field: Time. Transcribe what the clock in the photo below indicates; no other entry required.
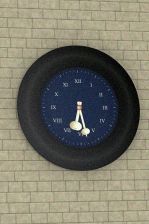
6:28
